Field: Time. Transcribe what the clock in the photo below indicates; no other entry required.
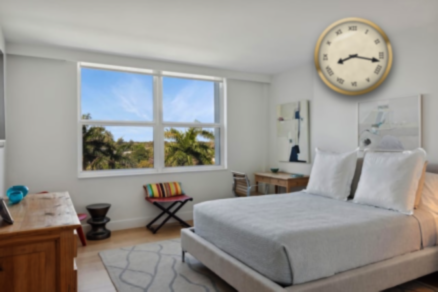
8:17
